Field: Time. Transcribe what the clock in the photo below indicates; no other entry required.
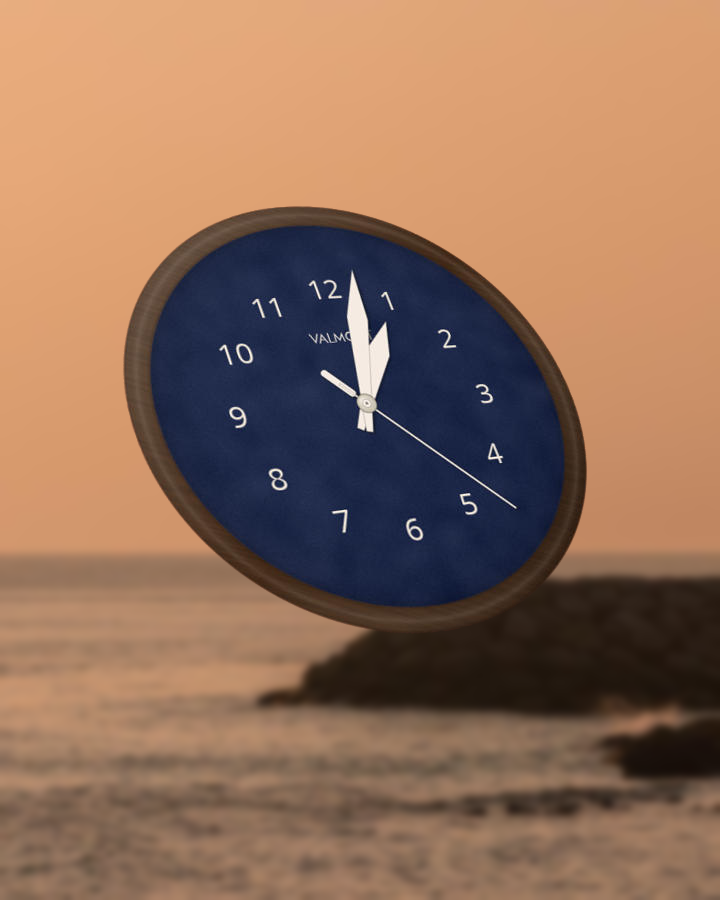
1:02:23
